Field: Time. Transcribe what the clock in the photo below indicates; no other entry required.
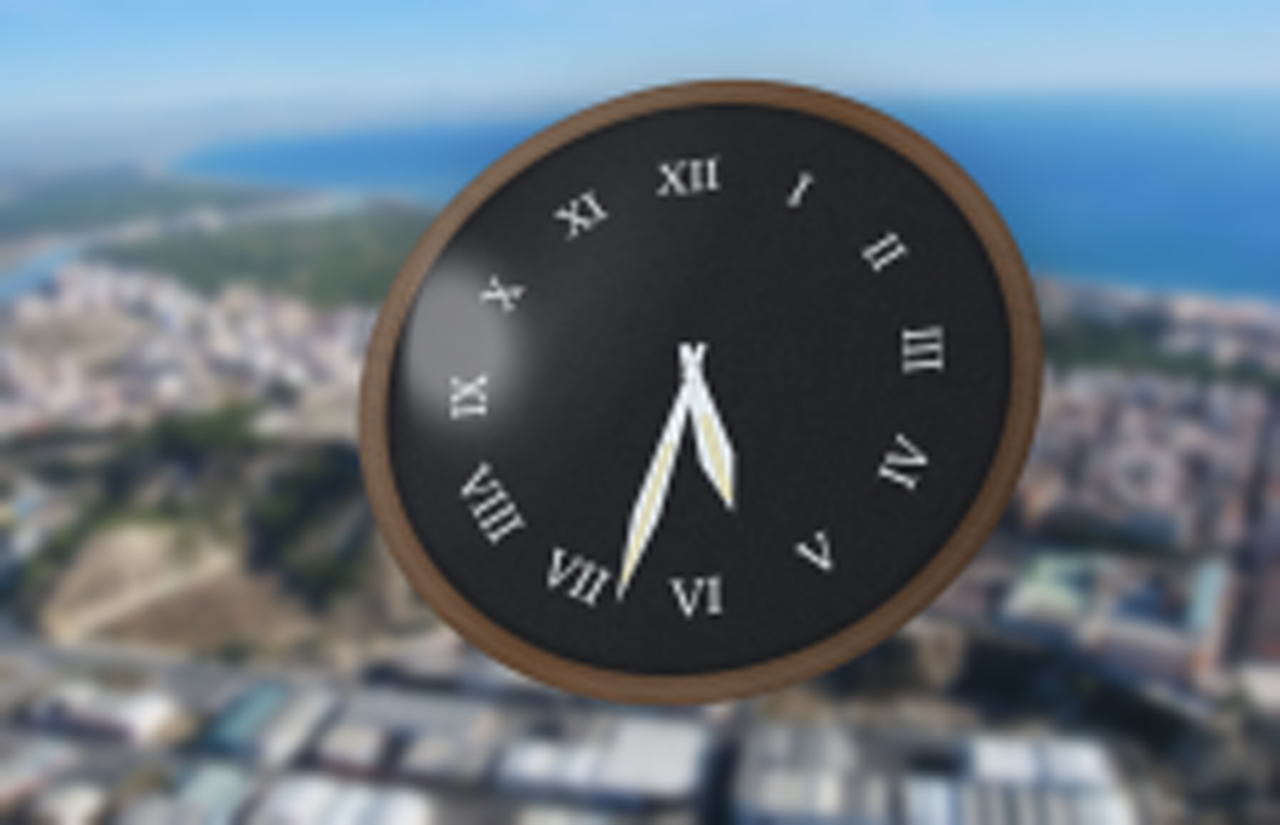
5:33
